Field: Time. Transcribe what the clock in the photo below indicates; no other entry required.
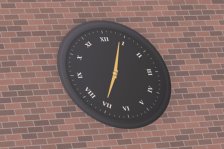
7:04
